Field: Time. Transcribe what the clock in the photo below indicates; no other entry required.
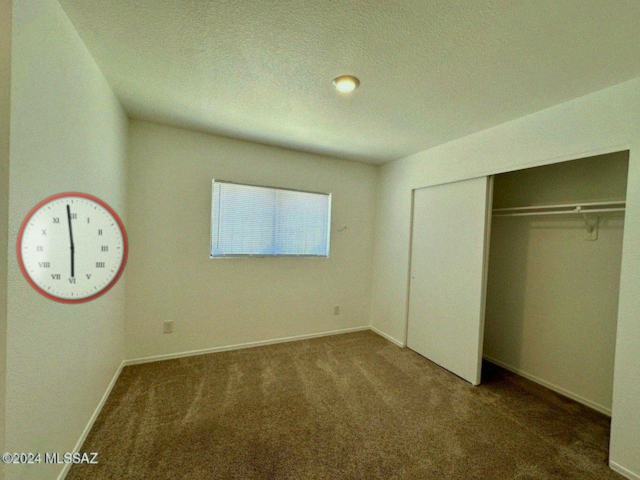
5:59
